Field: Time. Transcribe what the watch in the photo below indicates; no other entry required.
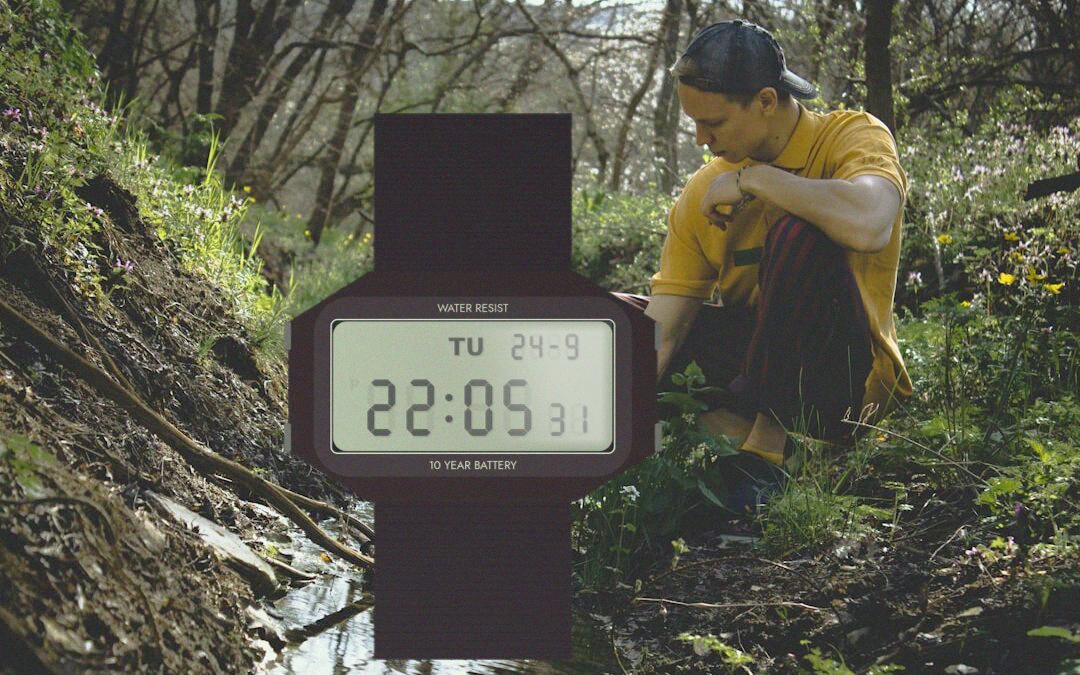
22:05:31
